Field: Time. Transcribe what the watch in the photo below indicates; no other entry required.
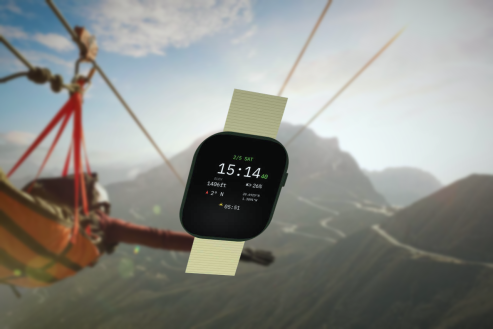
15:14
